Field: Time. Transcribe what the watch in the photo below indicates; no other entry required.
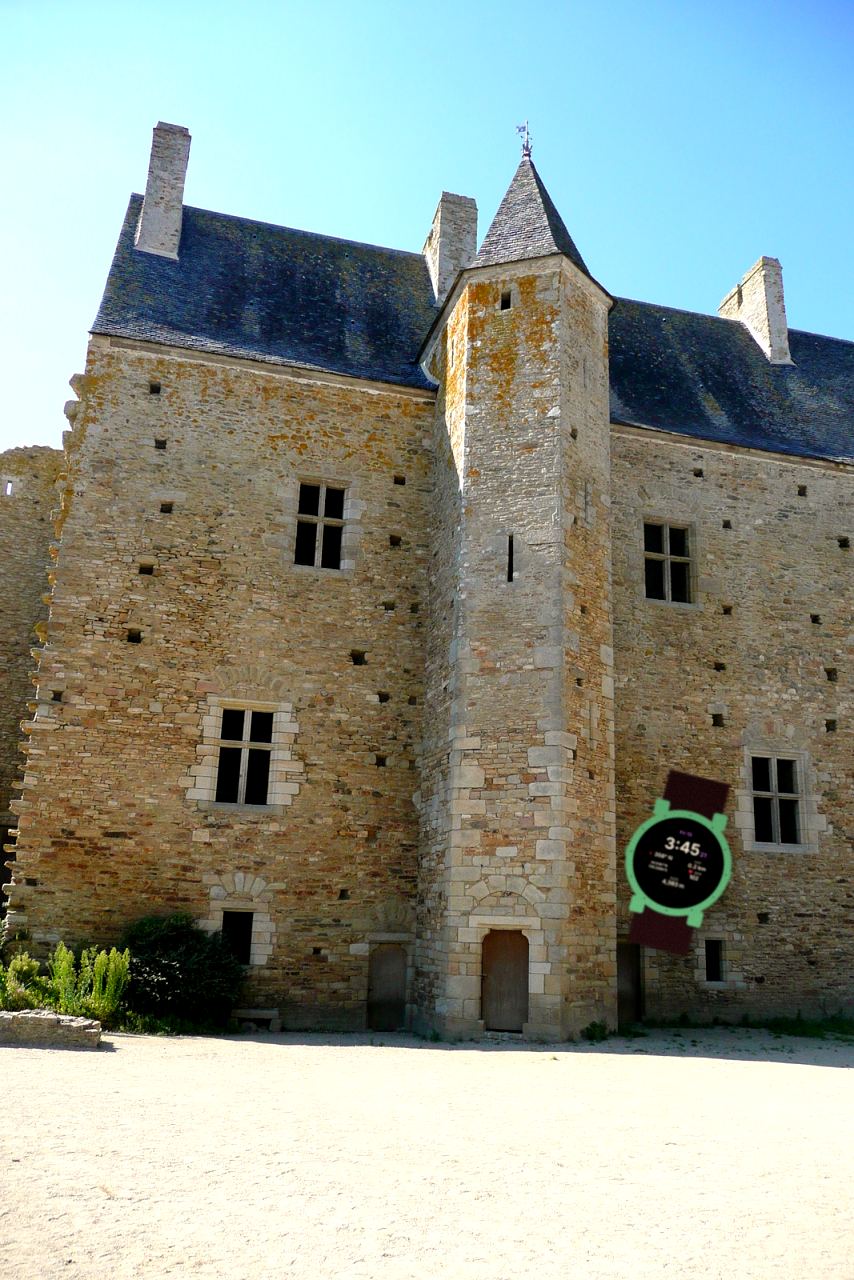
3:45
